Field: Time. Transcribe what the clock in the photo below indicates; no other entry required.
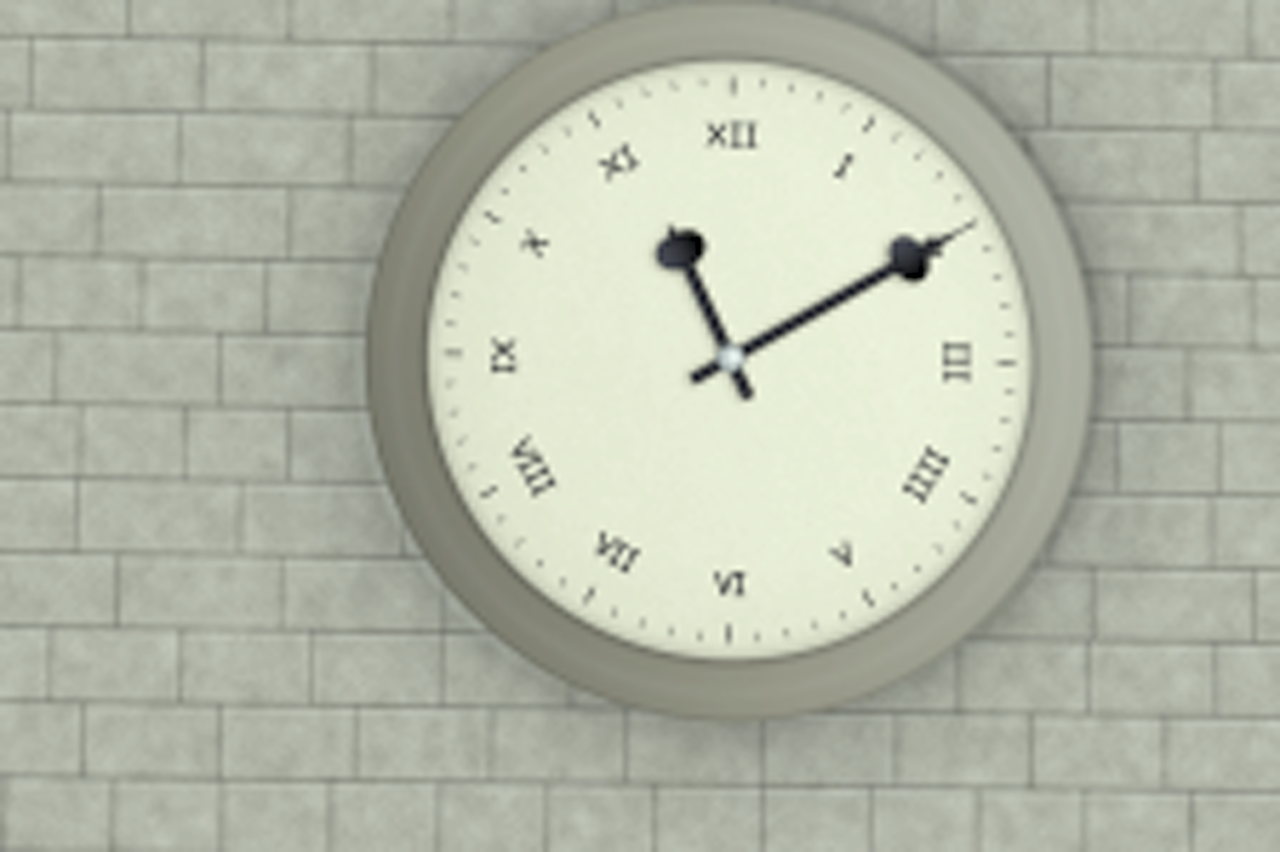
11:10
